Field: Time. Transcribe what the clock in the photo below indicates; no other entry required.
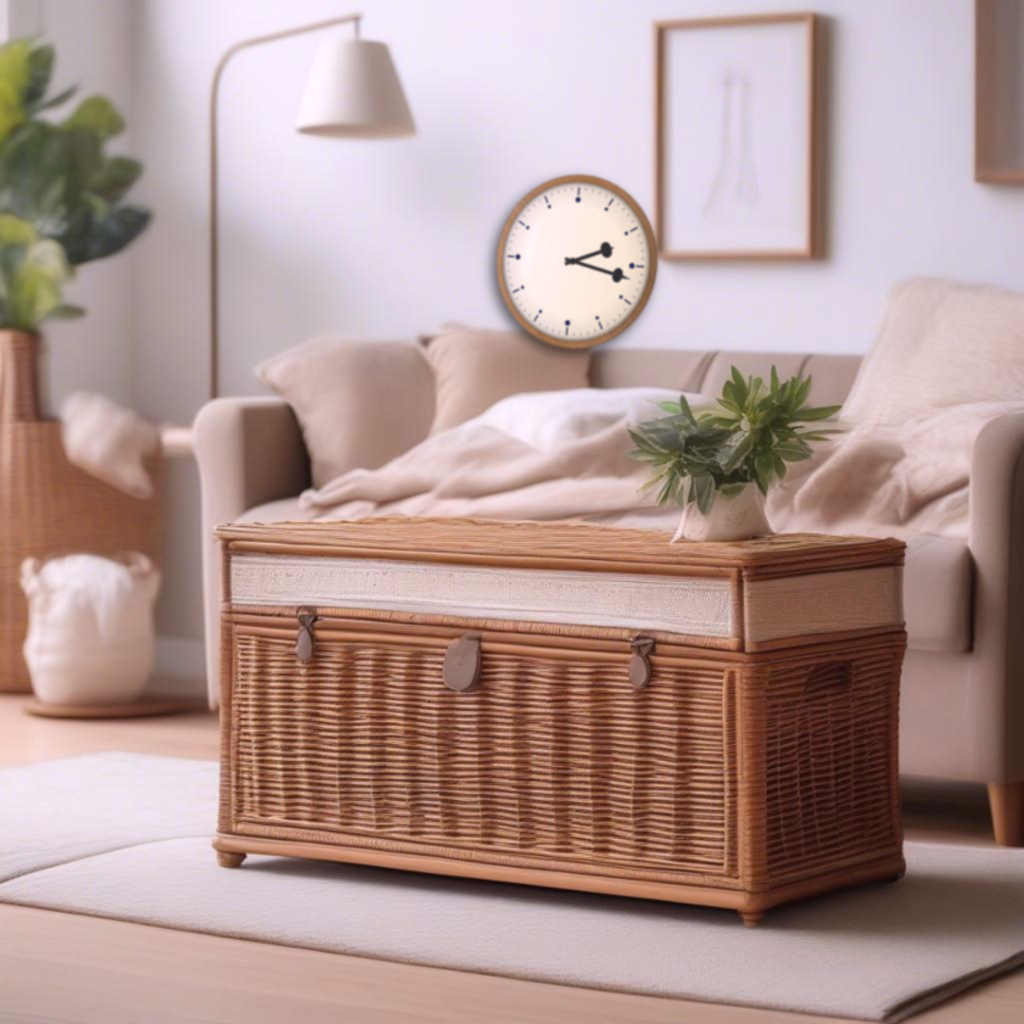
2:17
